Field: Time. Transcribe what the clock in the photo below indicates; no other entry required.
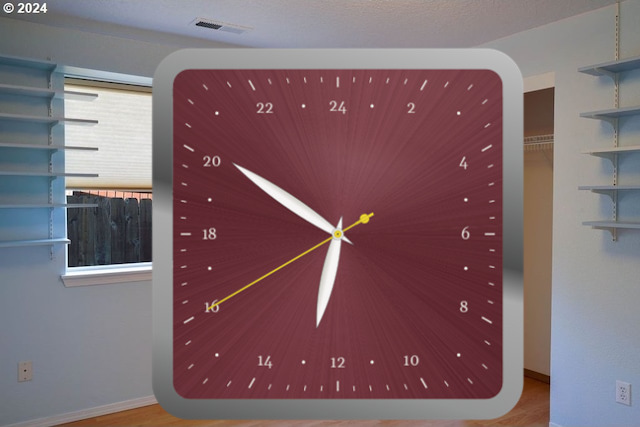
12:50:40
